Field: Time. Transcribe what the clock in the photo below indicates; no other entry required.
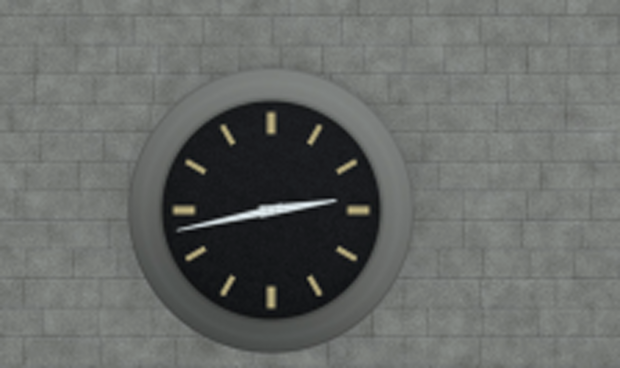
2:43
